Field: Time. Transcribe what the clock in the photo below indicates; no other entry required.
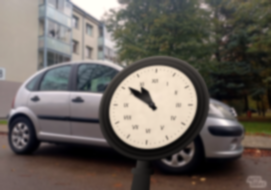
10:51
